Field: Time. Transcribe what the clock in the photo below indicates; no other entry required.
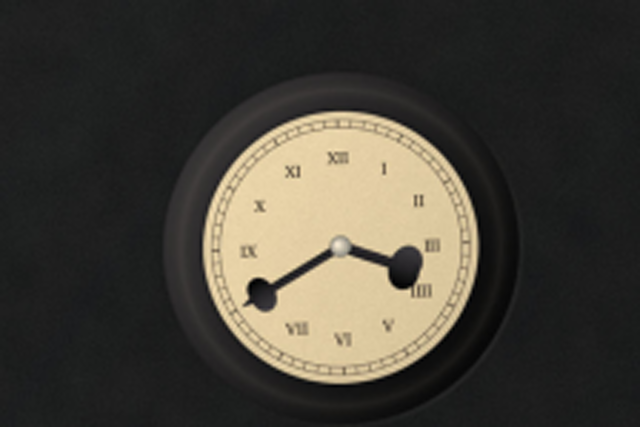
3:40
